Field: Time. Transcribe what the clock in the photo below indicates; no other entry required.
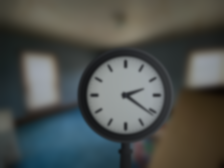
2:21
